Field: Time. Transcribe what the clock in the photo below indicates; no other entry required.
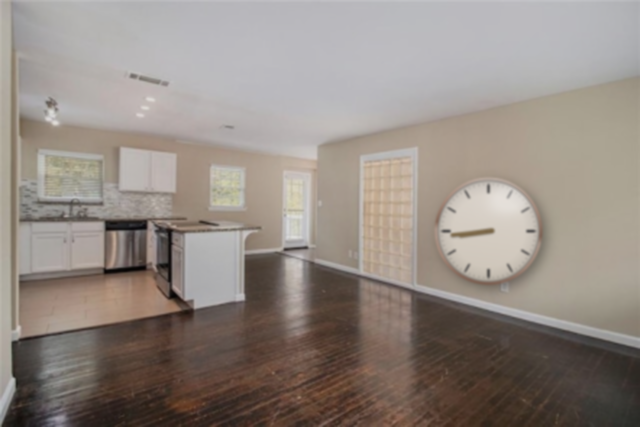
8:44
